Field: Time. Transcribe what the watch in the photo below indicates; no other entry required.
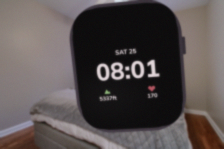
8:01
